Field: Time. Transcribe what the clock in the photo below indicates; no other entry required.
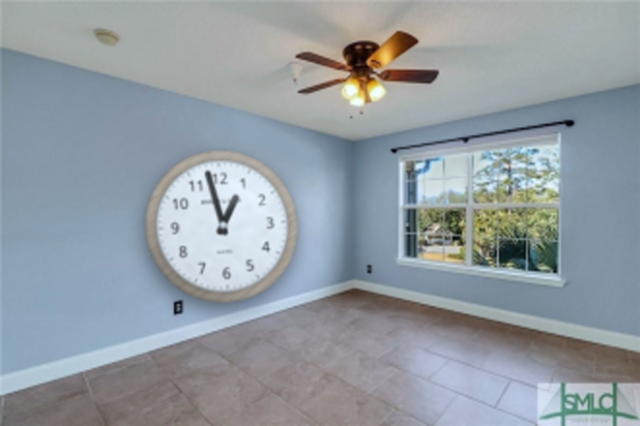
12:58
